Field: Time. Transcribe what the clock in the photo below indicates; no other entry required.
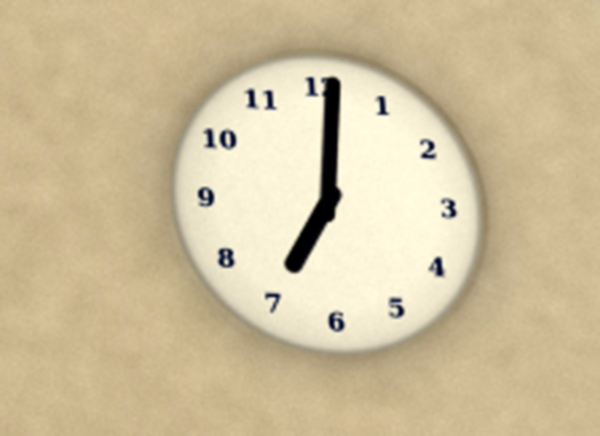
7:01
